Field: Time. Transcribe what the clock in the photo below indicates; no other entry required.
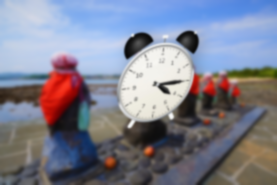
4:15
